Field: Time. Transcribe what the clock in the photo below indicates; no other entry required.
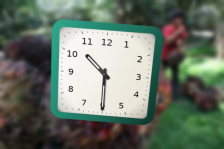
10:30
